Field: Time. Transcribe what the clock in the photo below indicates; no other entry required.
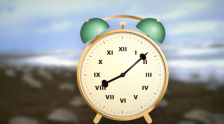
8:08
